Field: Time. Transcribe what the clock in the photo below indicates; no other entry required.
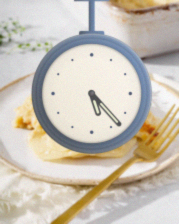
5:23
